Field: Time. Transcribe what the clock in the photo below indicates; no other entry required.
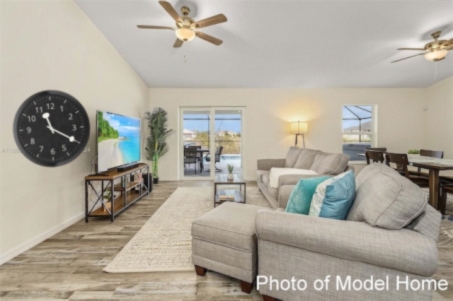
11:20
